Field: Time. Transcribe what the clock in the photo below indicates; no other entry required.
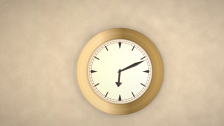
6:11
